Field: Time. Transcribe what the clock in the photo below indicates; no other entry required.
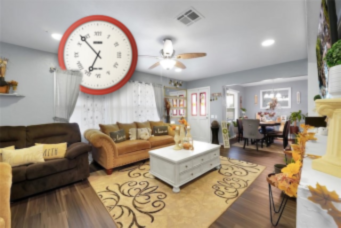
6:53
